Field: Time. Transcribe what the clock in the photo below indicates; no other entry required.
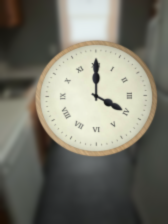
4:00
